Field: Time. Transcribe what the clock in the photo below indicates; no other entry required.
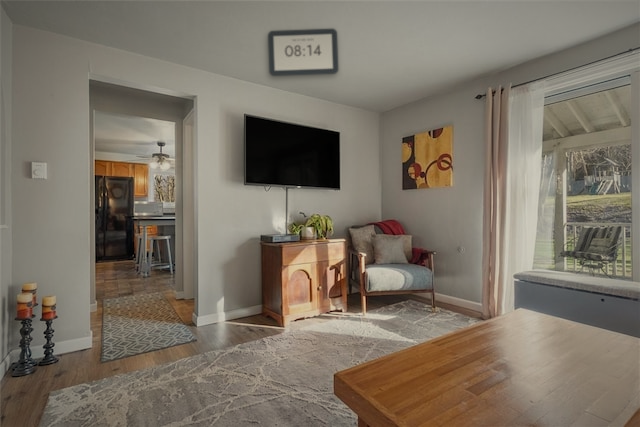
8:14
